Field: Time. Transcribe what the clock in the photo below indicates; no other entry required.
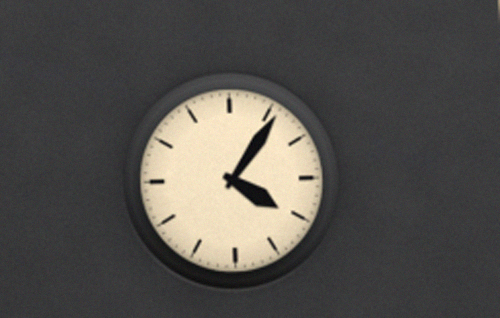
4:06
